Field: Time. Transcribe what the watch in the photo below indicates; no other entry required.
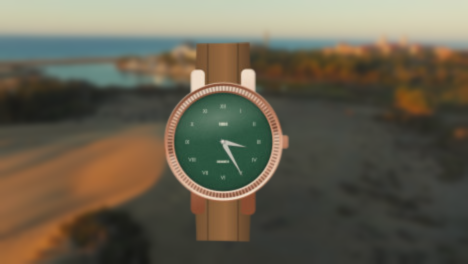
3:25
